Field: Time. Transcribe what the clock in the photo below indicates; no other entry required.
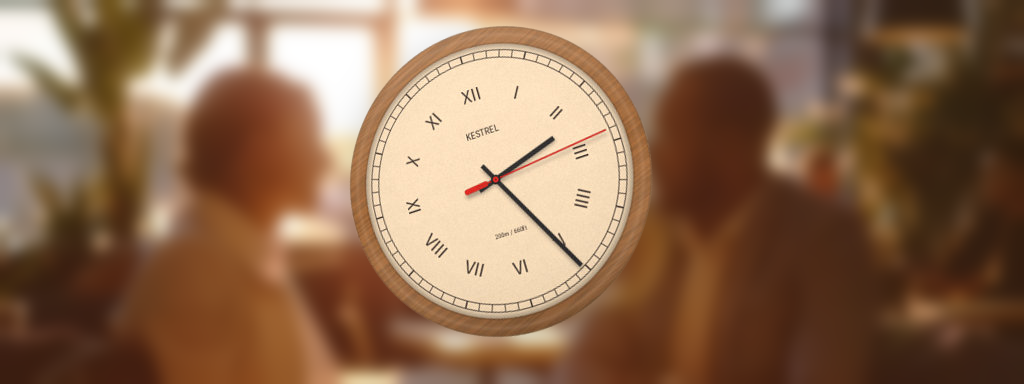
2:25:14
